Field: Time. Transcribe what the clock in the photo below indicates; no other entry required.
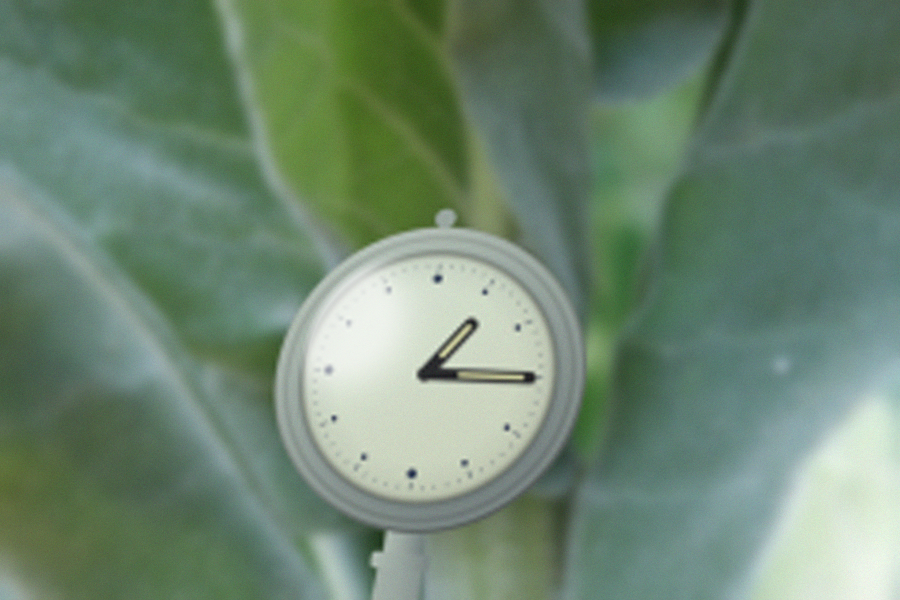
1:15
